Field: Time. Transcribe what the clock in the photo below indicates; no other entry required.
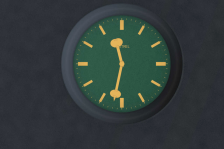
11:32
